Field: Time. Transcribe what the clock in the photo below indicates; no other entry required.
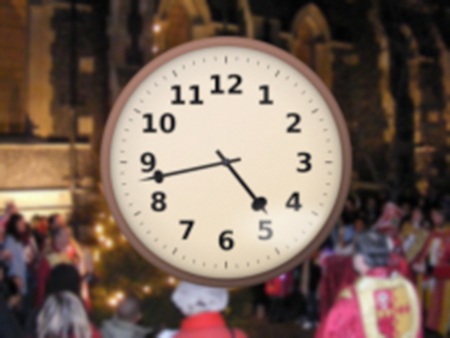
4:43
